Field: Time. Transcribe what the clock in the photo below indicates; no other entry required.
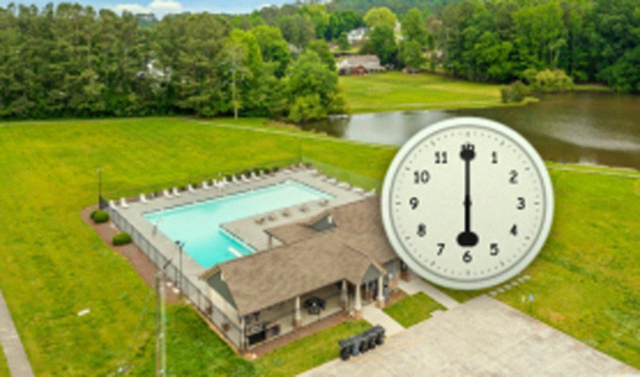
6:00
